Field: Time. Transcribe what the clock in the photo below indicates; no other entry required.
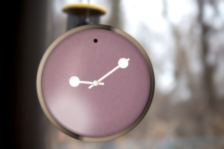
9:09
